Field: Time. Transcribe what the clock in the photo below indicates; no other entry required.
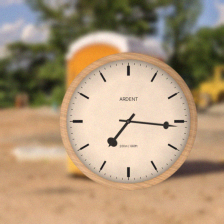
7:16
